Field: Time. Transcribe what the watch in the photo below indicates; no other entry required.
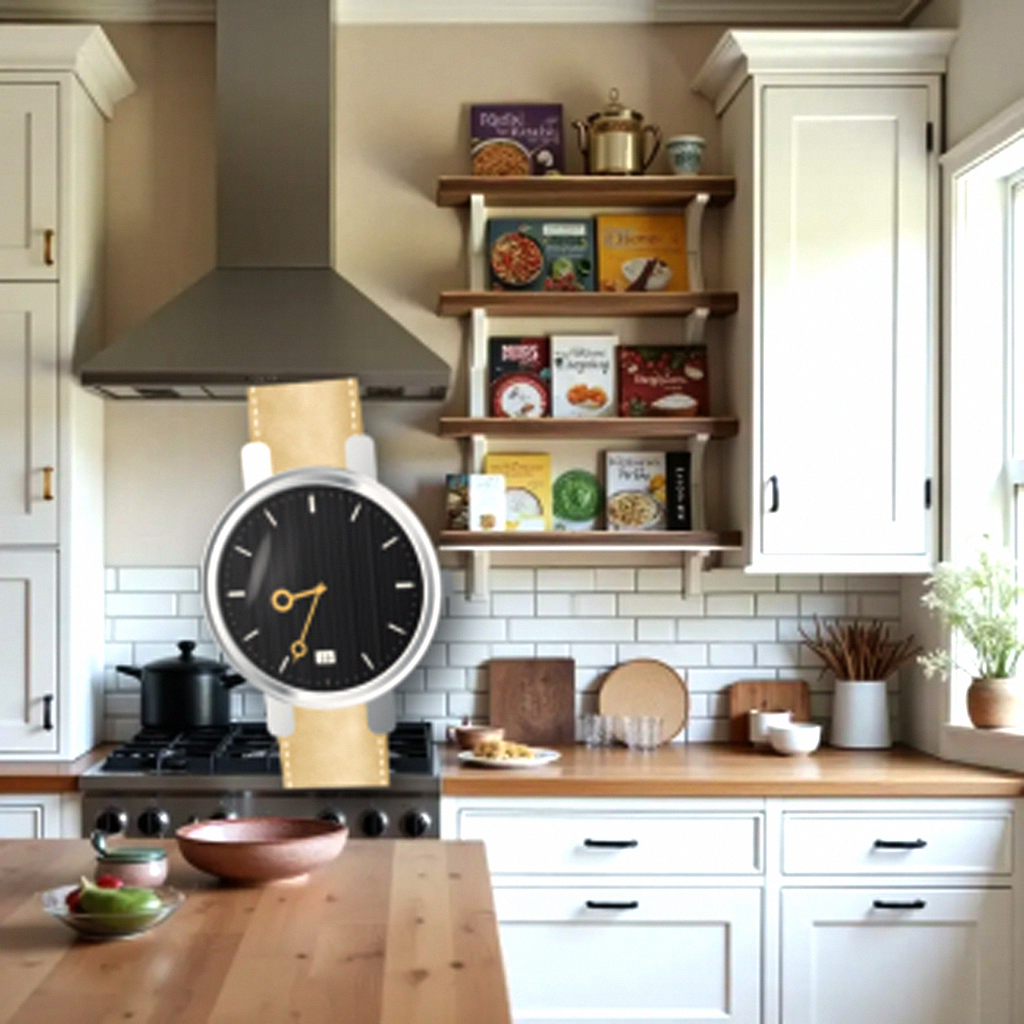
8:34
